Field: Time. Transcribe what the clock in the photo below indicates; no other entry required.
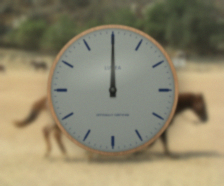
12:00
